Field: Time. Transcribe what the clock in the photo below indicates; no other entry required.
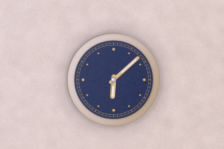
6:08
